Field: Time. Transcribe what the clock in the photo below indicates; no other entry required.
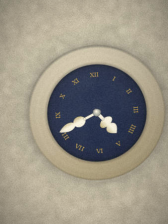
4:41
